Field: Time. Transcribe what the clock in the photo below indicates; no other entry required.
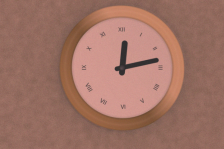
12:13
